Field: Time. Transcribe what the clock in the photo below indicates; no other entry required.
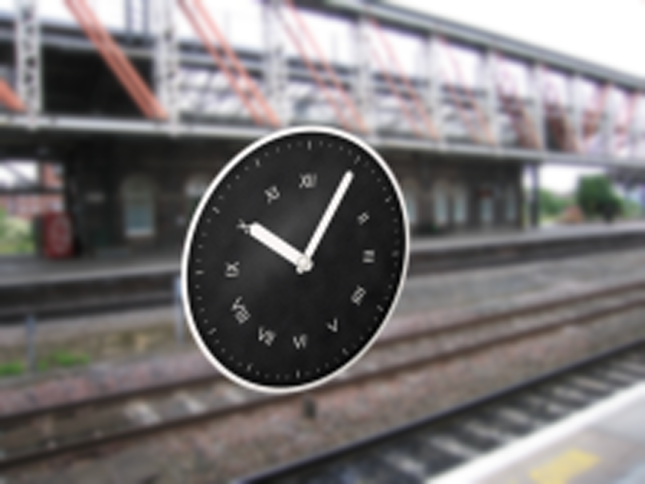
10:05
